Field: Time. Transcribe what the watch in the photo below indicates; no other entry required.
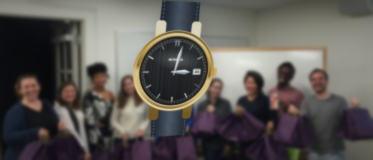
3:02
